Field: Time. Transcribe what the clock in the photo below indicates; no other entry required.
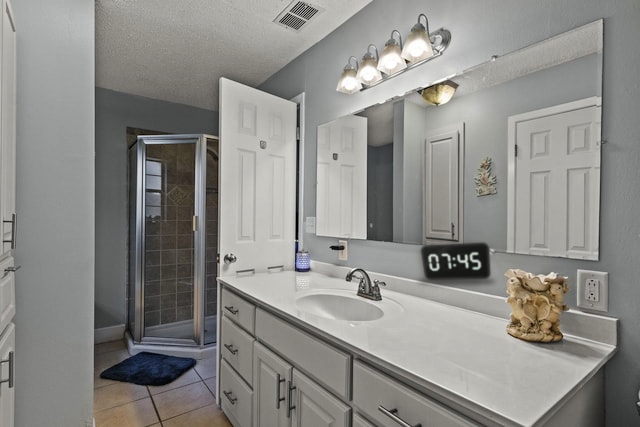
7:45
